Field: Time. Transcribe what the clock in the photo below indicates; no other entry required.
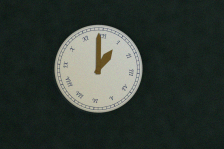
12:59
